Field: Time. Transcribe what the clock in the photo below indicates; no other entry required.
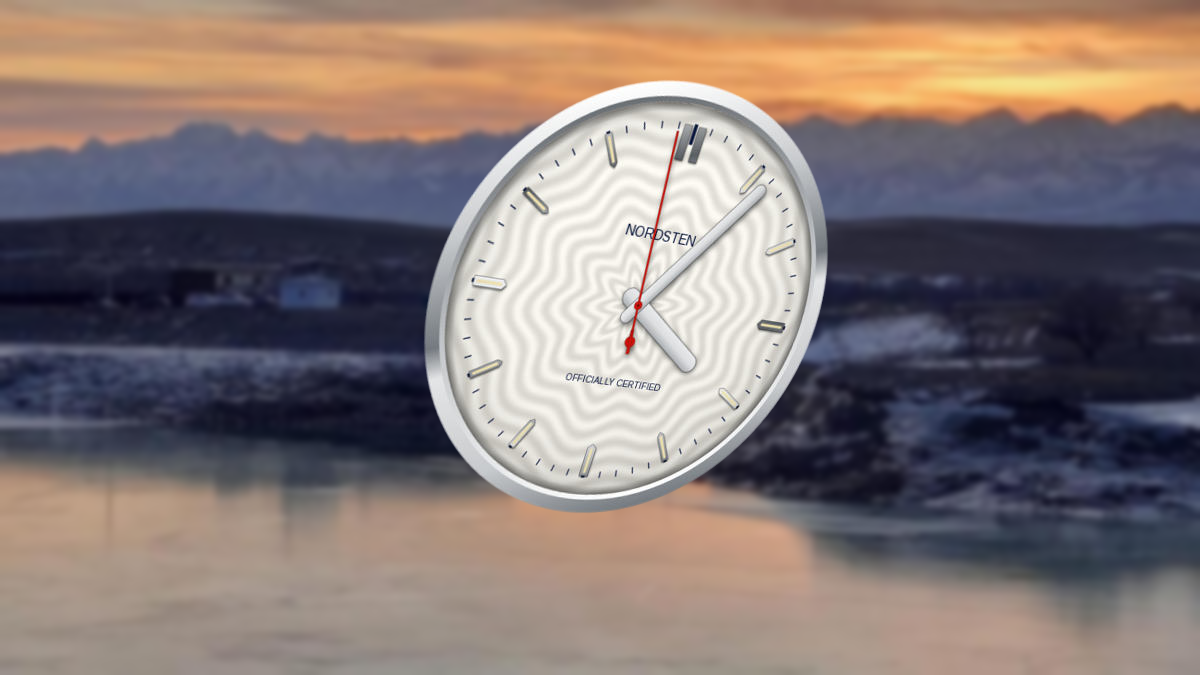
4:05:59
